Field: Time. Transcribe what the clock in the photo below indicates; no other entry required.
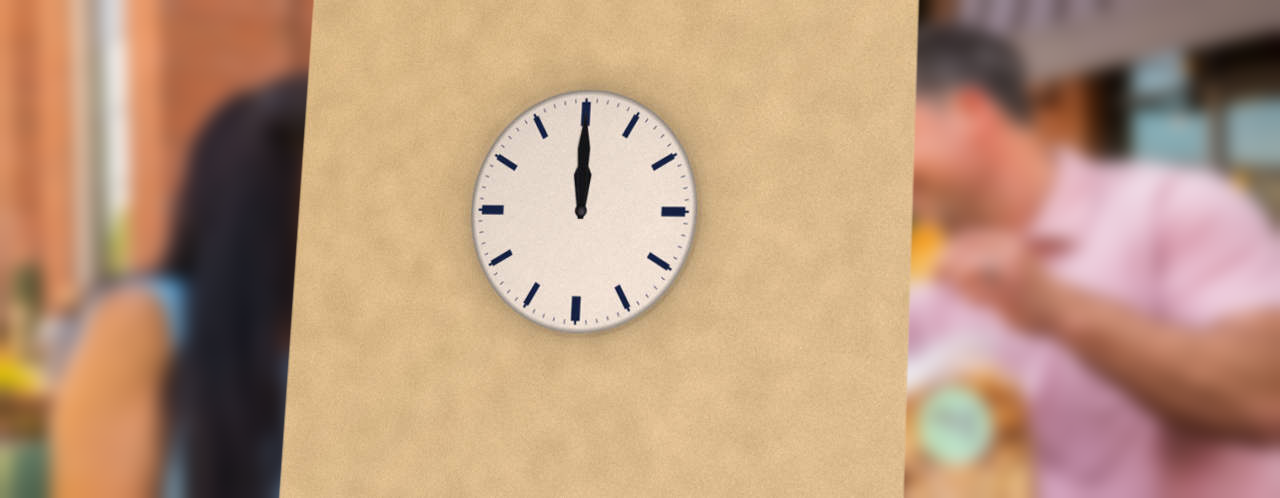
12:00
